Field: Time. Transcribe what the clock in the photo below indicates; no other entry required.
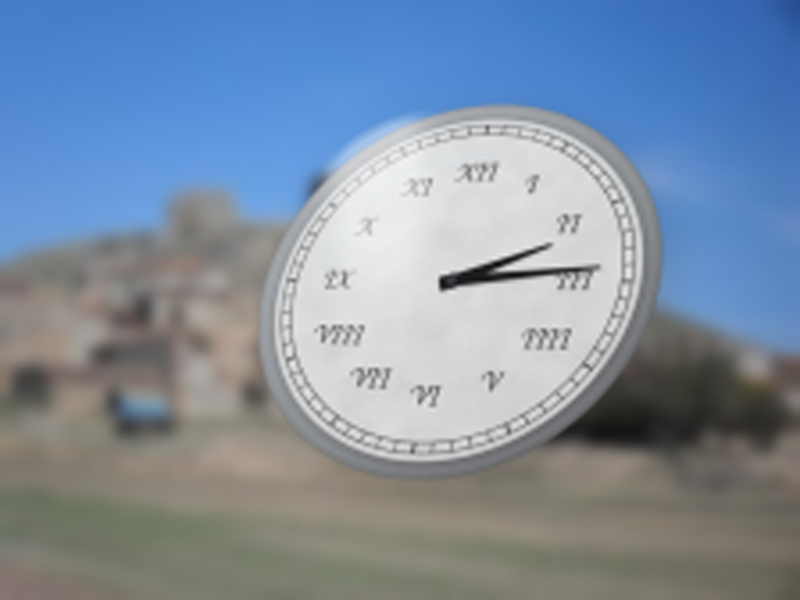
2:14
